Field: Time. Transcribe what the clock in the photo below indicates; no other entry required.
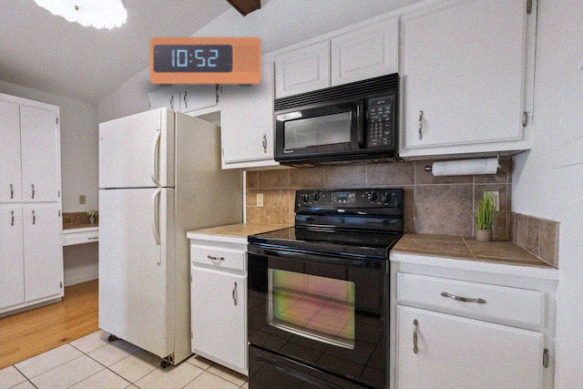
10:52
